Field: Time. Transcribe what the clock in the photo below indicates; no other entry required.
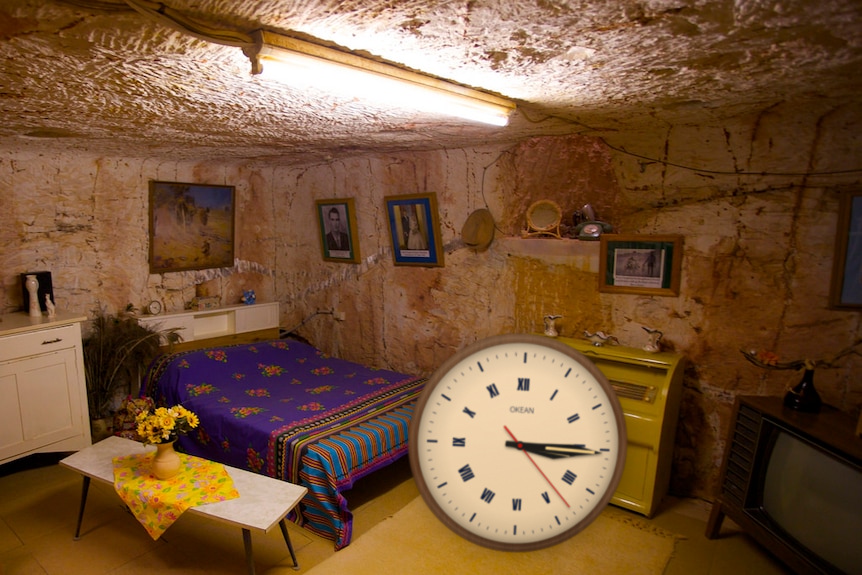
3:15:23
